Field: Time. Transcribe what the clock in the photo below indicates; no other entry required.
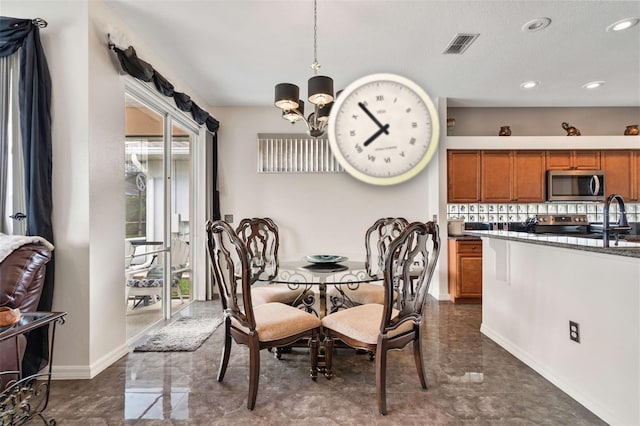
7:54
